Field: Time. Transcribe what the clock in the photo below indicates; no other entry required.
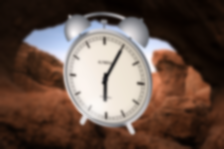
6:05
